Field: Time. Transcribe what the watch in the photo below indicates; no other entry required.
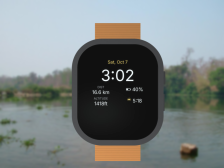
3:02
